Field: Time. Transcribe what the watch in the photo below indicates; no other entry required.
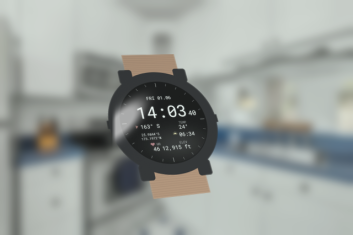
14:03
